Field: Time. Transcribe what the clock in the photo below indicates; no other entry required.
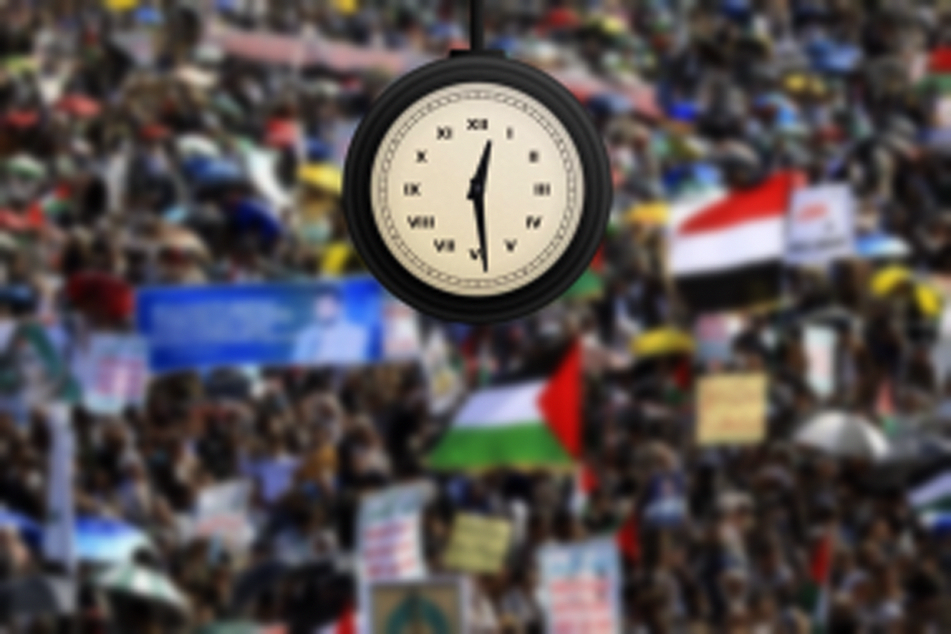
12:29
